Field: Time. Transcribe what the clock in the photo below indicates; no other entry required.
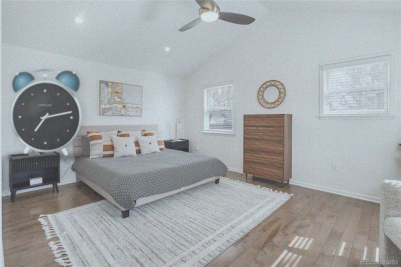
7:13
